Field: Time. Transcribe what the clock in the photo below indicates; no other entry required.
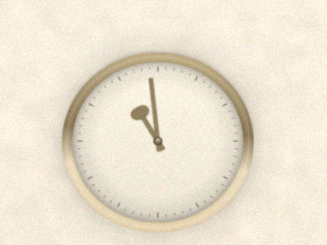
10:59
